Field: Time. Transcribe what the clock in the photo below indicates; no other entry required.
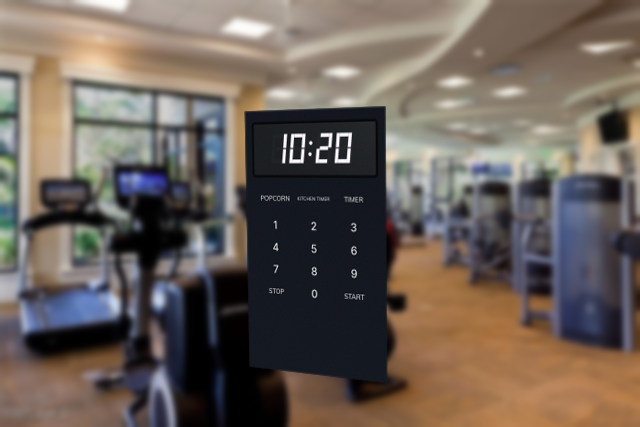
10:20
